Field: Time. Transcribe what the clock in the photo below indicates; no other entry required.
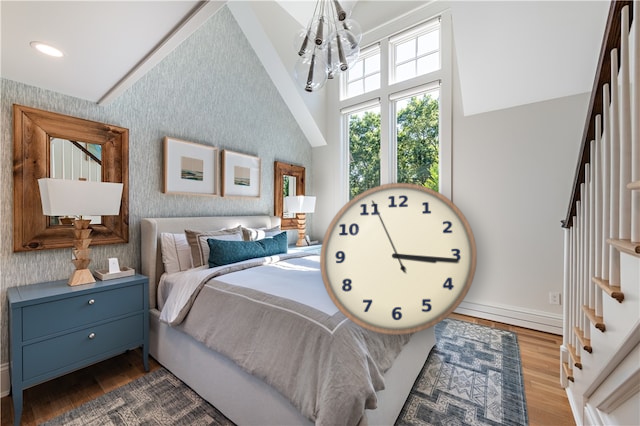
3:15:56
